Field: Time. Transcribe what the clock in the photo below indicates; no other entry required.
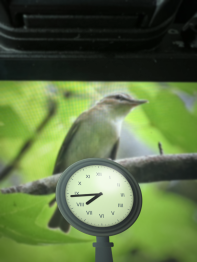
7:44
